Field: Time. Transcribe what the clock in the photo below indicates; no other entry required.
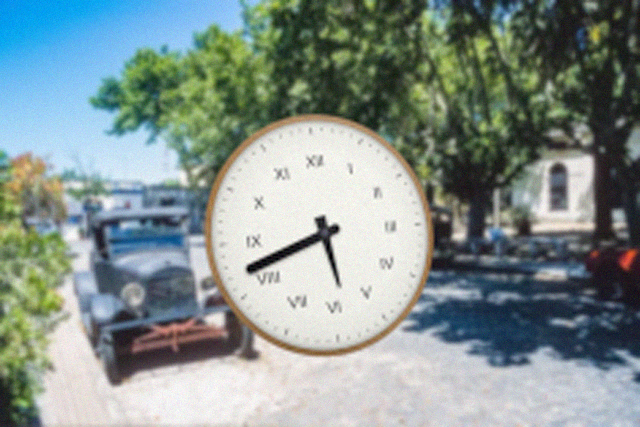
5:42
